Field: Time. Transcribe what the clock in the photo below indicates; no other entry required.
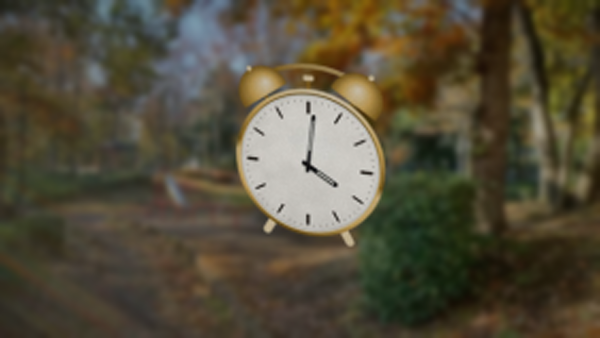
4:01
